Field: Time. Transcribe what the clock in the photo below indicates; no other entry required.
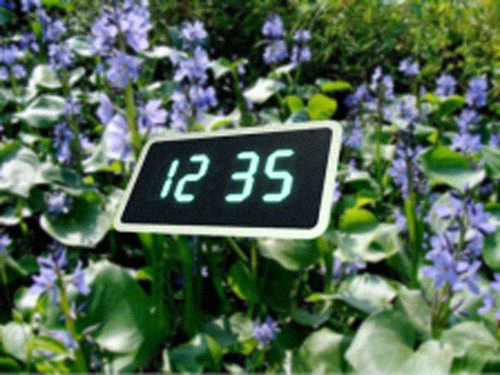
12:35
